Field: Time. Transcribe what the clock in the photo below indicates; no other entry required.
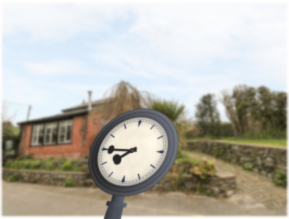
7:45
